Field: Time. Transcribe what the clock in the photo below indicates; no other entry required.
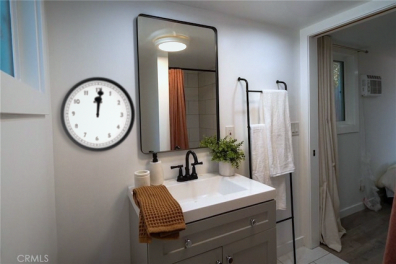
12:01
